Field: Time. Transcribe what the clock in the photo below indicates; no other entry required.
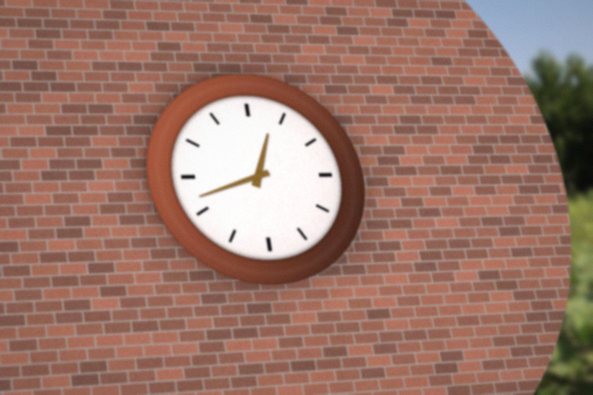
12:42
